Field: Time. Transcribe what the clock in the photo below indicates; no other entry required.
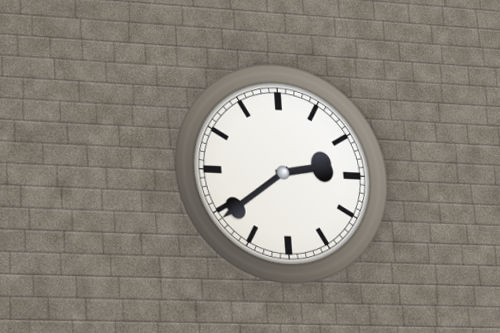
2:39
